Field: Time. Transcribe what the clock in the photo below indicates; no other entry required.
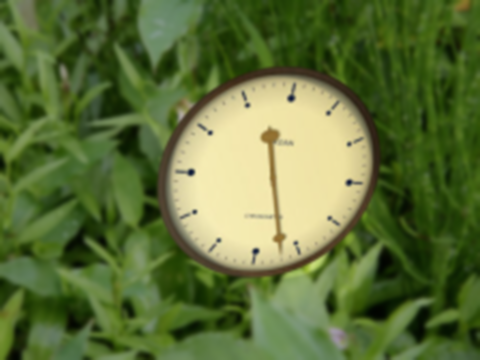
11:27
